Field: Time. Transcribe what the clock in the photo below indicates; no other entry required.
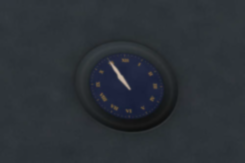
10:55
